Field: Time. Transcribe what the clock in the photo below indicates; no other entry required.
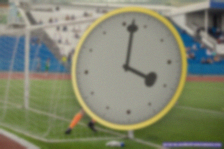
4:02
